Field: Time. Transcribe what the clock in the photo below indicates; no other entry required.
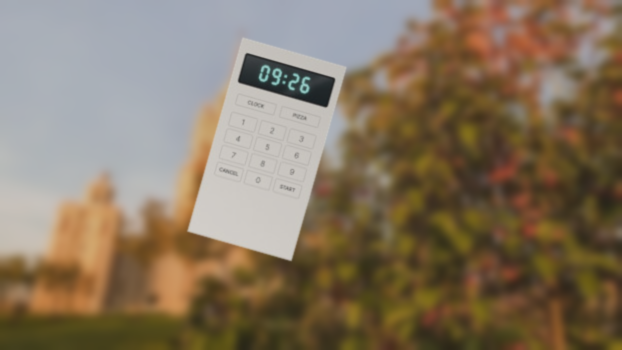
9:26
